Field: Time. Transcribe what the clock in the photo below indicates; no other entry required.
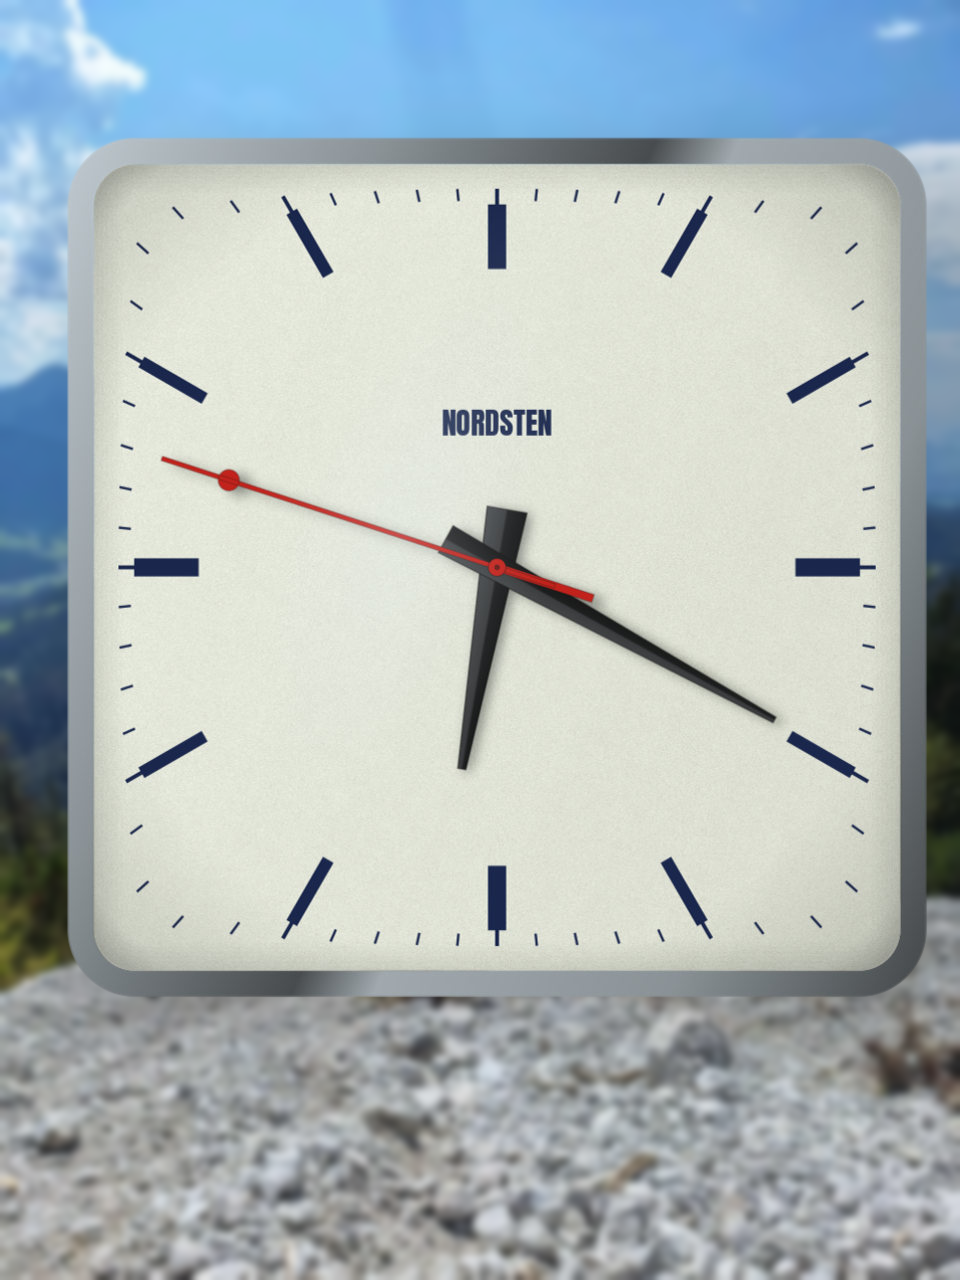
6:19:48
